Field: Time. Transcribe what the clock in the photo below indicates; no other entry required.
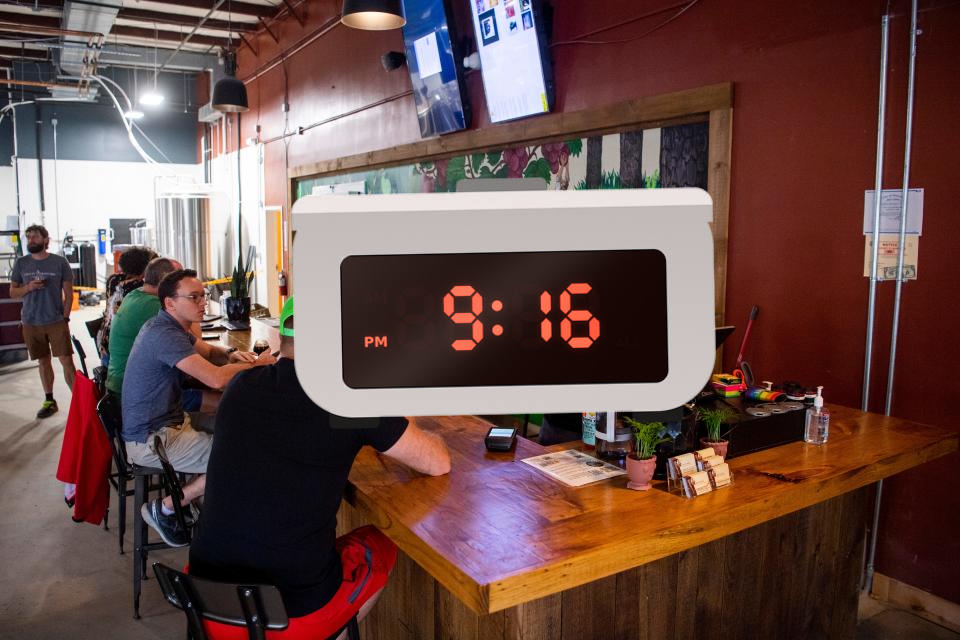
9:16
